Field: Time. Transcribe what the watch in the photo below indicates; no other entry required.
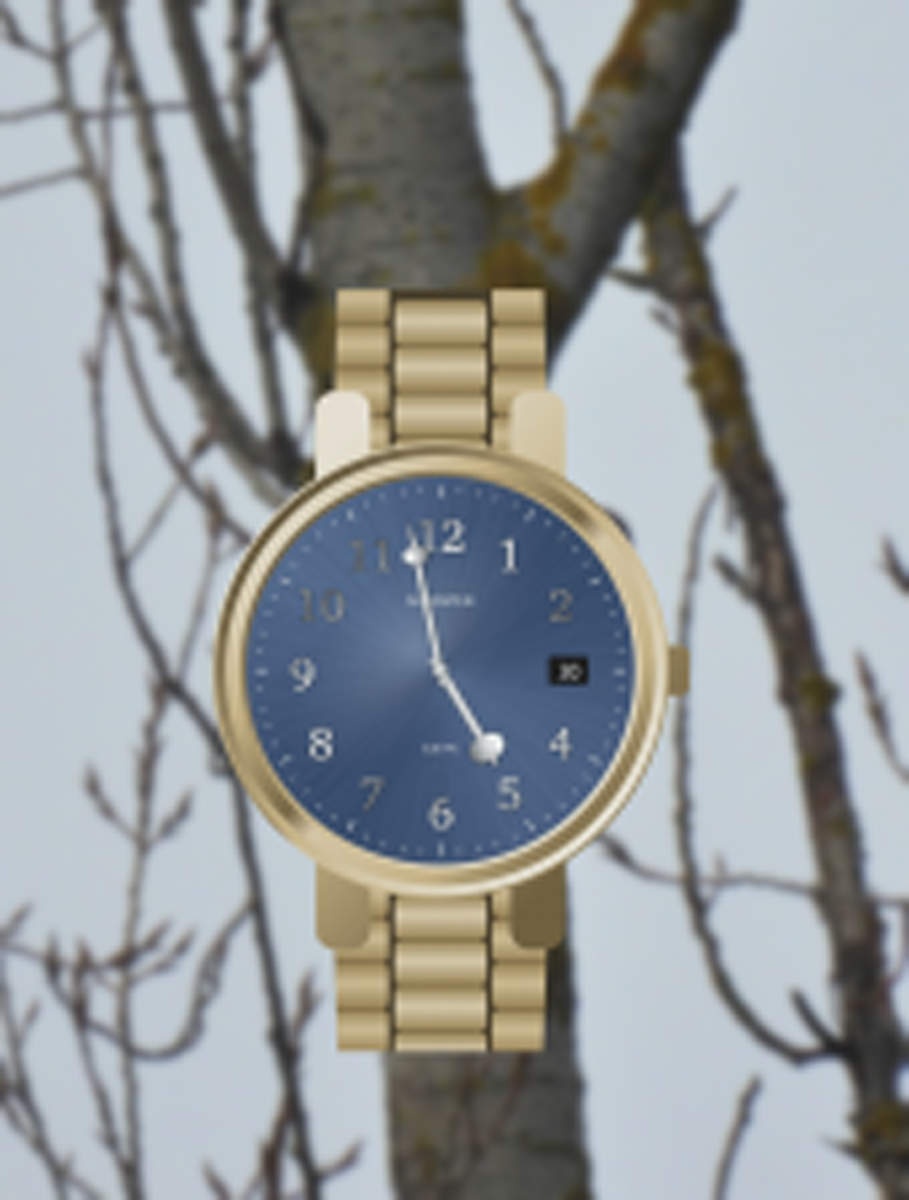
4:58
